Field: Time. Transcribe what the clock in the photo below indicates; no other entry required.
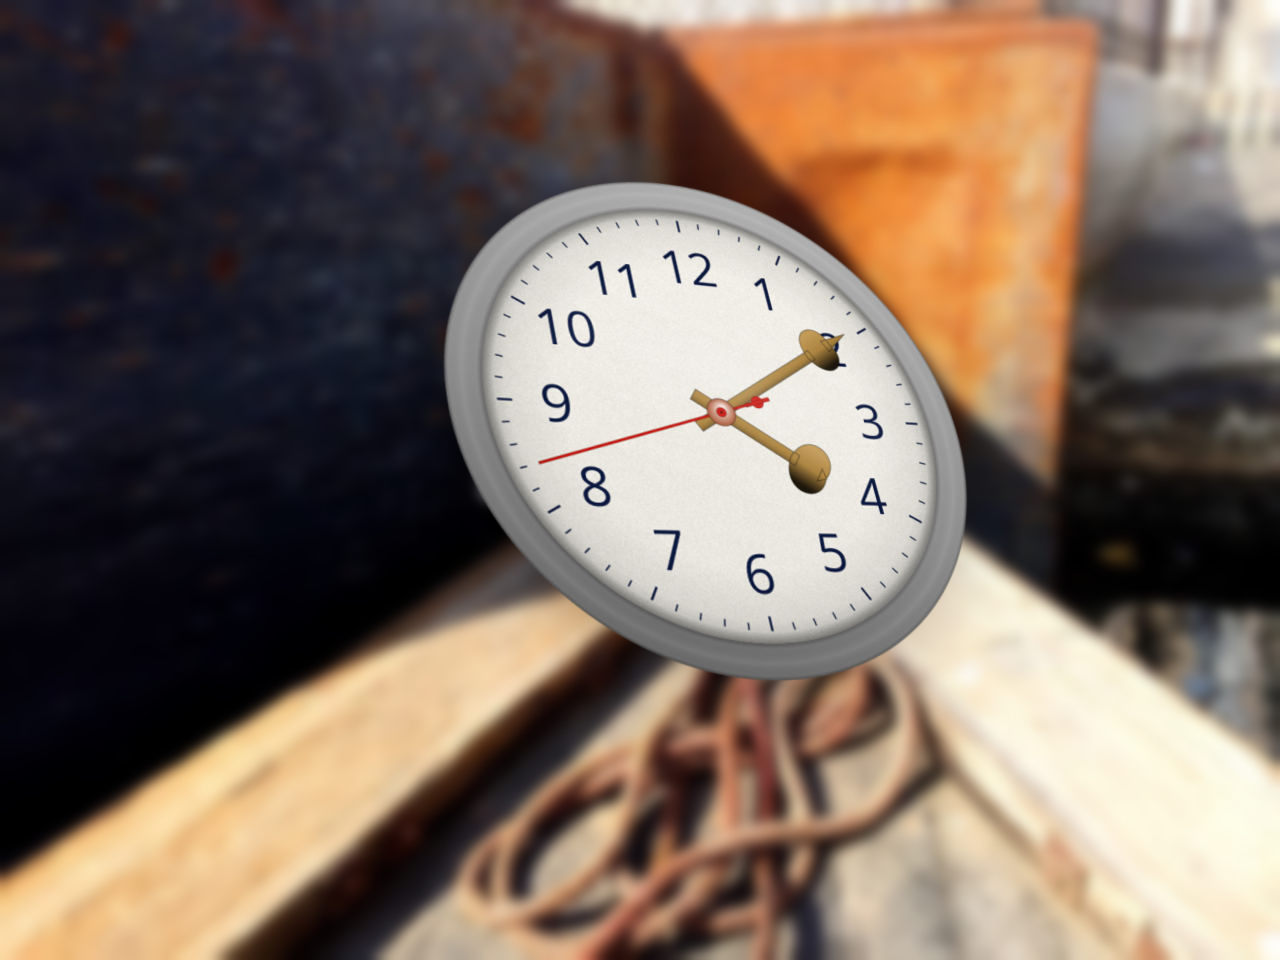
4:09:42
